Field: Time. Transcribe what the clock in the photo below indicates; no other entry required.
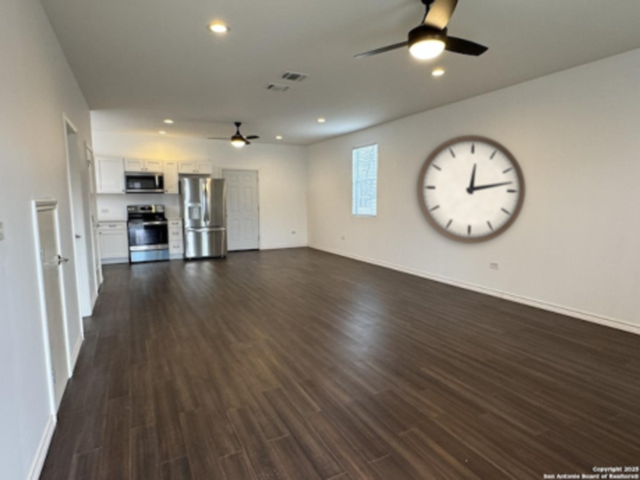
12:13
